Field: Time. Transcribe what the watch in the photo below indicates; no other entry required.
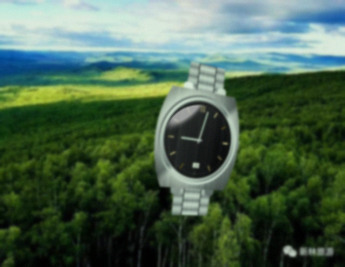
9:02
